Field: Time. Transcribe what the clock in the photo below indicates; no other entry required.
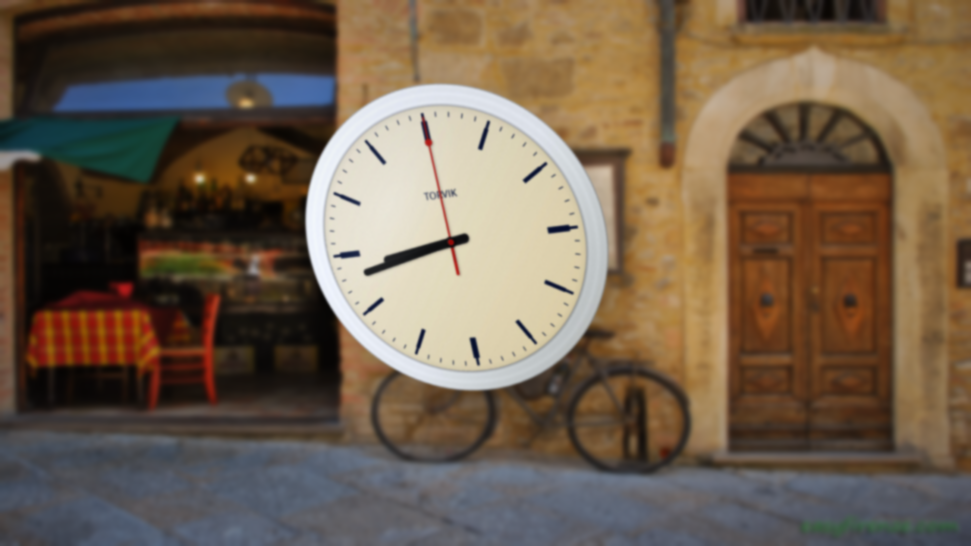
8:43:00
